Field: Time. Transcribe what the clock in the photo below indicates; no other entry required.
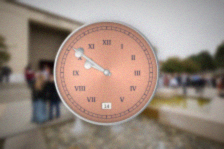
9:51
